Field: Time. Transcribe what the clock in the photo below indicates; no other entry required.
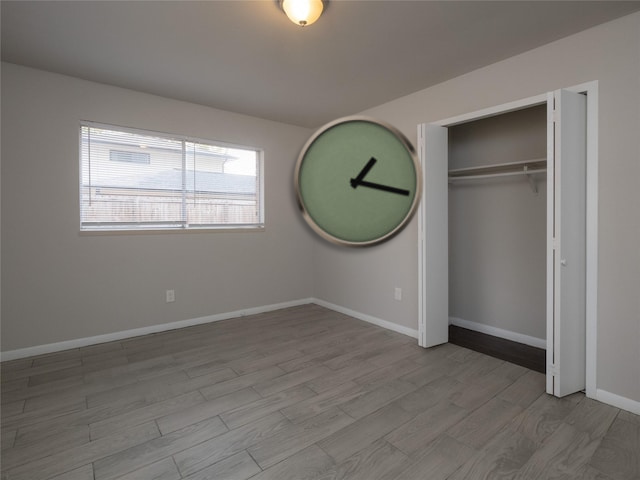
1:17
